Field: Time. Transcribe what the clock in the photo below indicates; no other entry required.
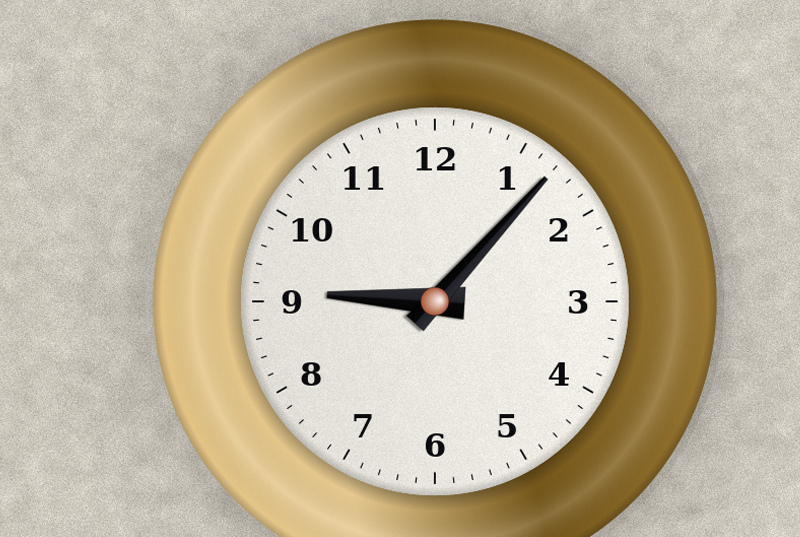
9:07
